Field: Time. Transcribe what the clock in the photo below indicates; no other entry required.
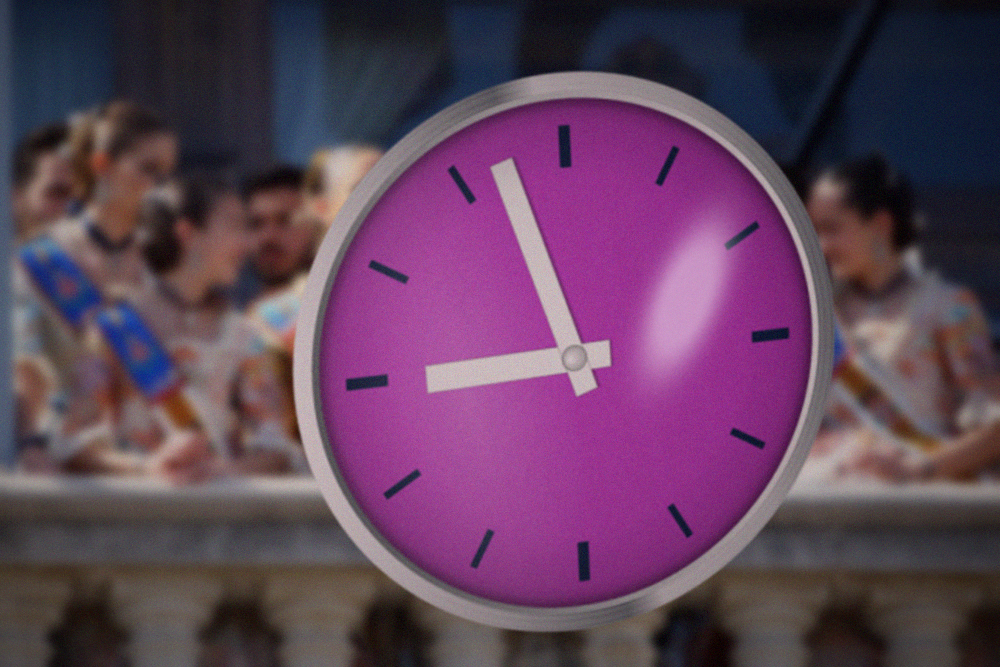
8:57
